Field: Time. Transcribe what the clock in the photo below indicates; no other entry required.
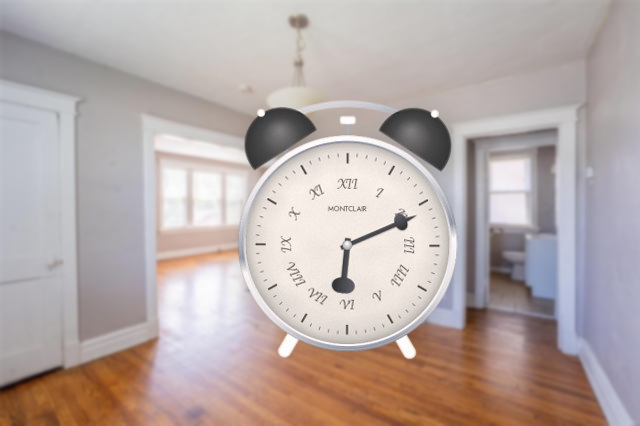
6:11
